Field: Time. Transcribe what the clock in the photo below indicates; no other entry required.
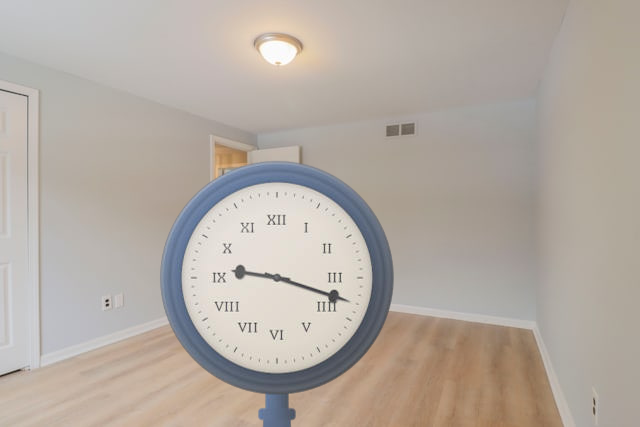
9:18
